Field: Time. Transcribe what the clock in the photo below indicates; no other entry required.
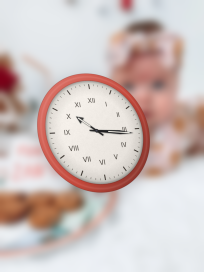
10:16
